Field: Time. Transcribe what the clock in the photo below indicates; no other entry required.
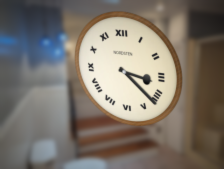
3:22
